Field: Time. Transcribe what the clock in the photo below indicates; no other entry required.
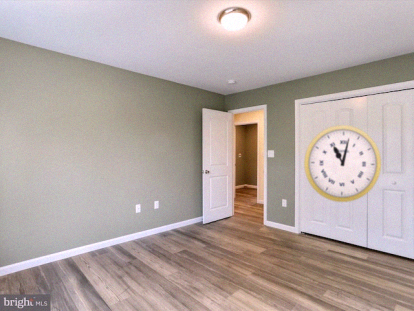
11:02
